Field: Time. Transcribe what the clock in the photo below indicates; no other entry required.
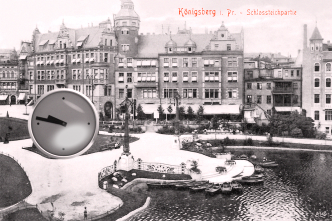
9:47
